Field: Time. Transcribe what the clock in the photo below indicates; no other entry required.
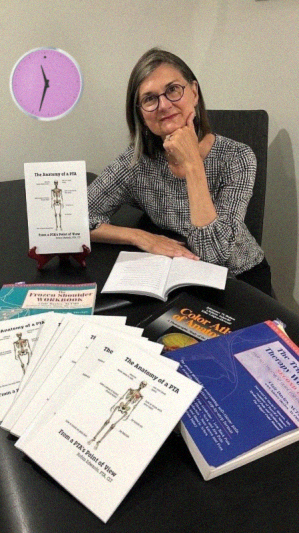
11:33
